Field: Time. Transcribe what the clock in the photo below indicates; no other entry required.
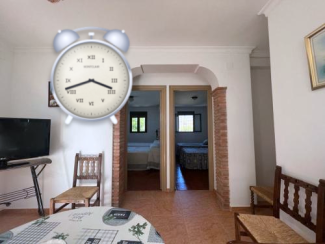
3:42
